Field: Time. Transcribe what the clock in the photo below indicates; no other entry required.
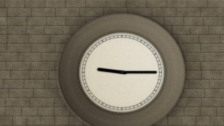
9:15
